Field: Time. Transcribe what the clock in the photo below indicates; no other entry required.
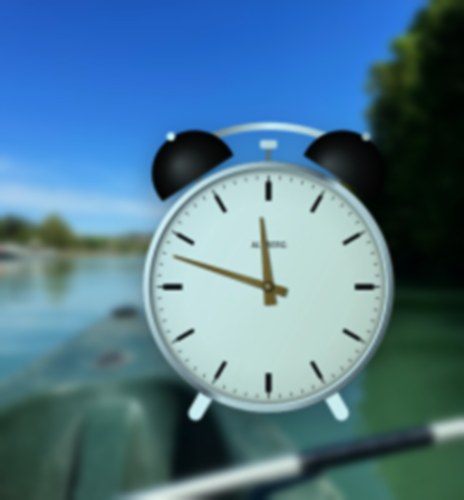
11:48
